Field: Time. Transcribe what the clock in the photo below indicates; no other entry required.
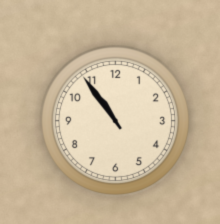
10:54
